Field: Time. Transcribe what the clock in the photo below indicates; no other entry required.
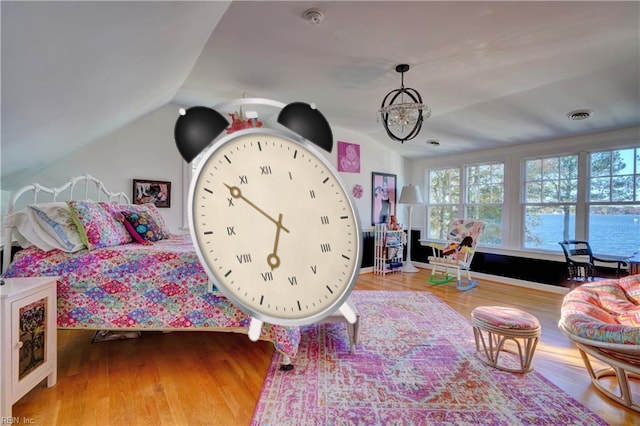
6:52
